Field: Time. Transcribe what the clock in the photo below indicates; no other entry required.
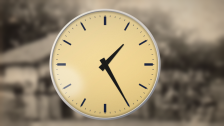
1:25
